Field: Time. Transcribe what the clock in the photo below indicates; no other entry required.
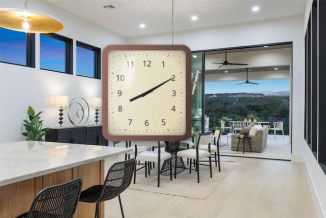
8:10
